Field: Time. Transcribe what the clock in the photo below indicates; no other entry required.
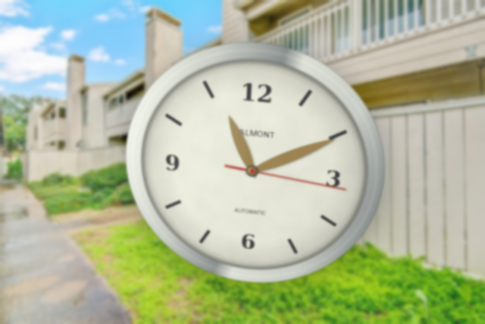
11:10:16
